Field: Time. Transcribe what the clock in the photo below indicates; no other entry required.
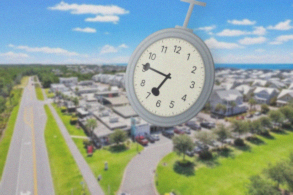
6:46
